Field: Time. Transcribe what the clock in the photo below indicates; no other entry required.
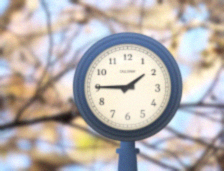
1:45
